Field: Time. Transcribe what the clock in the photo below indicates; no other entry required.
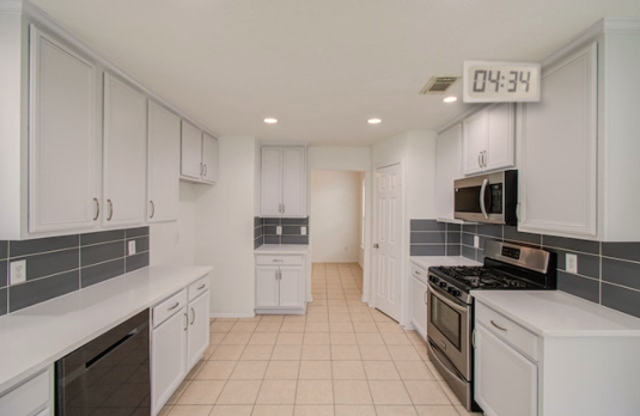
4:34
